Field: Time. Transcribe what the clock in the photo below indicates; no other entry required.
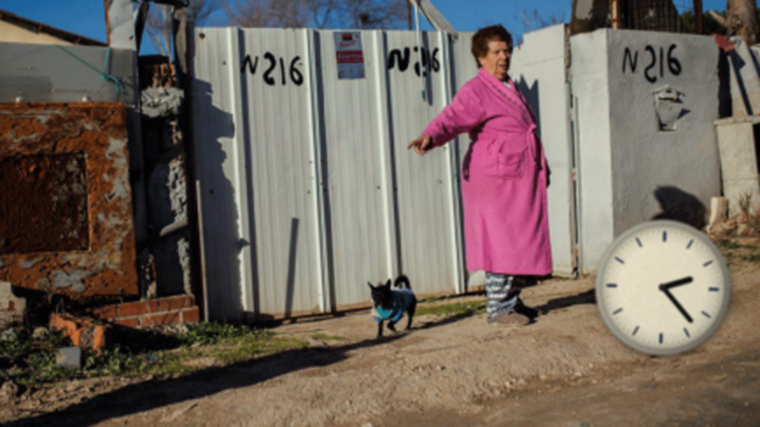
2:23
